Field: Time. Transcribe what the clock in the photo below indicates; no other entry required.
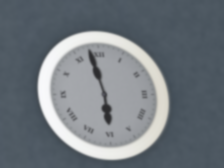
5:58
